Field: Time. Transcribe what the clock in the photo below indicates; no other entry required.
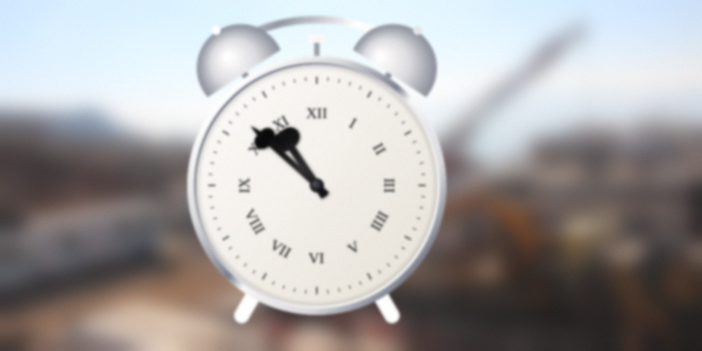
10:52
